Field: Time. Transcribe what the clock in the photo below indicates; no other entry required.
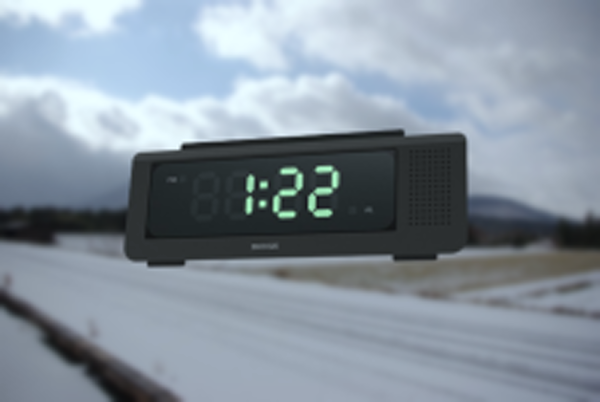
1:22
